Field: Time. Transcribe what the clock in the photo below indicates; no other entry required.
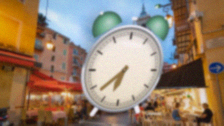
6:38
